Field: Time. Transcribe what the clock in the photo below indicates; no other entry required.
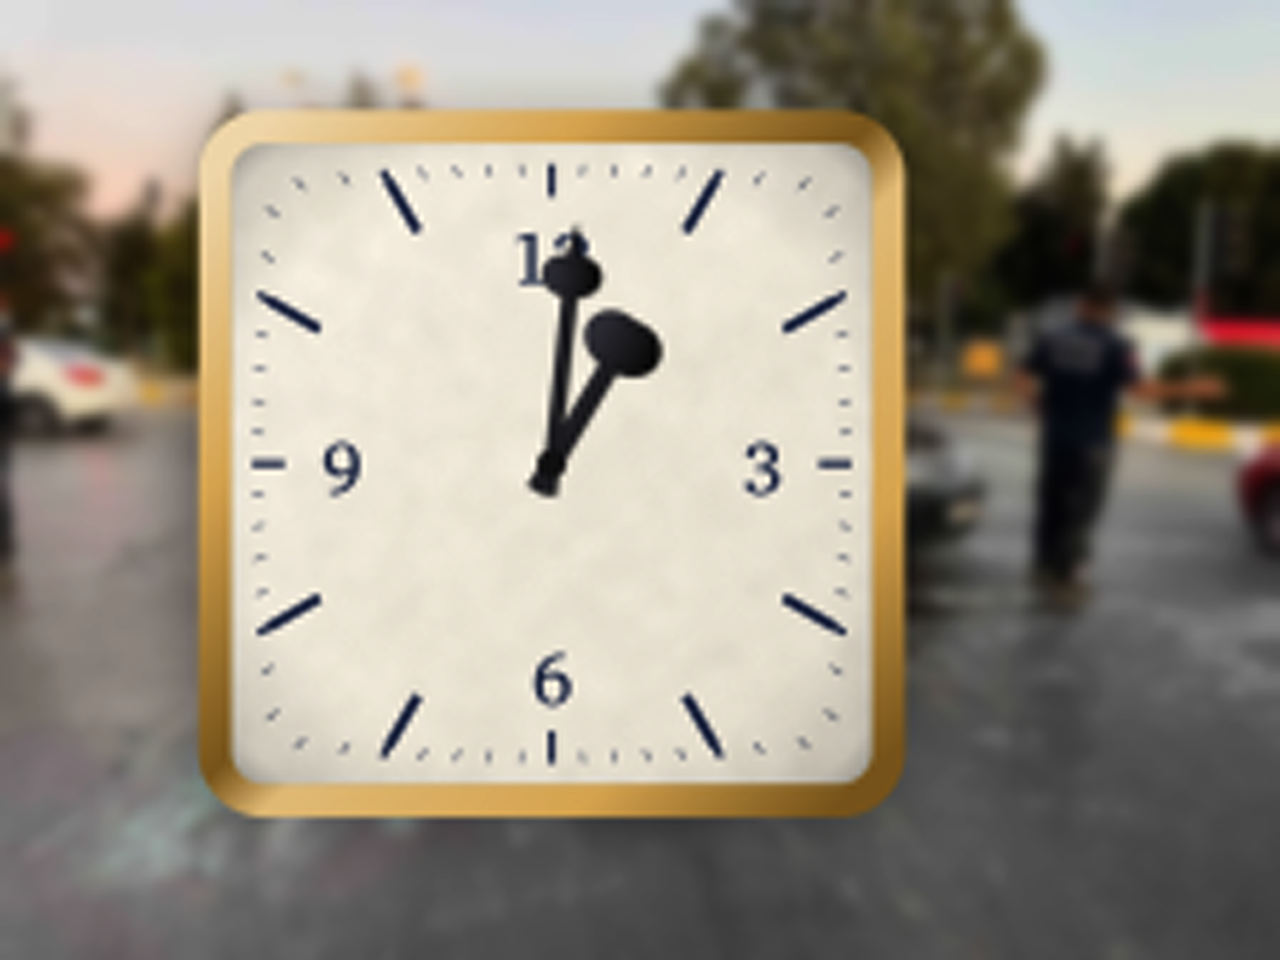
1:01
